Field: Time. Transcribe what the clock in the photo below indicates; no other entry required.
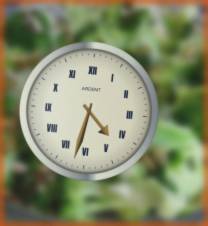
4:32
